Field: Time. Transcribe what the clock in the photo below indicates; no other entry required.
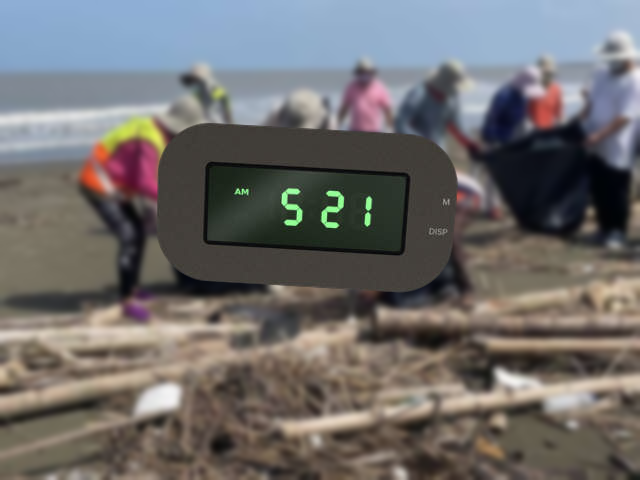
5:21
